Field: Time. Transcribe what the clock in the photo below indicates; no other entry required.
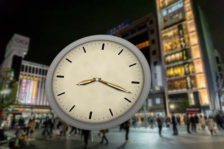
8:18
